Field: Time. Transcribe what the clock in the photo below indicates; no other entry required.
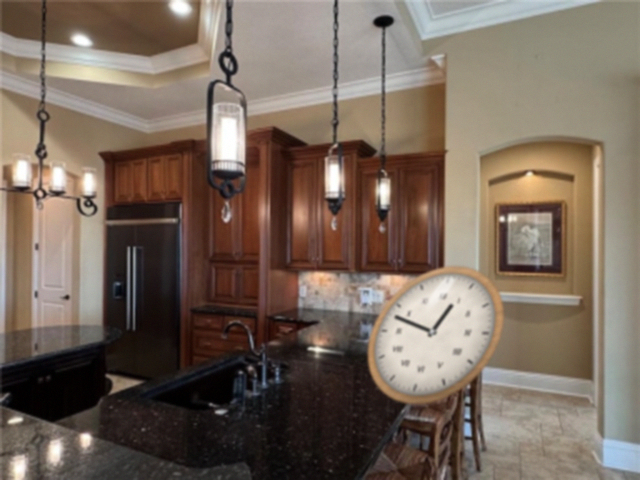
12:48
